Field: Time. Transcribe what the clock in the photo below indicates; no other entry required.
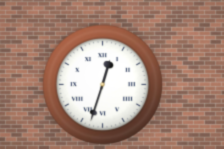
12:33
